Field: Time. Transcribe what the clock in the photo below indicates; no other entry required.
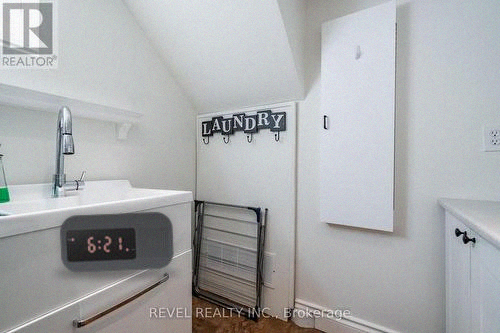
6:21
